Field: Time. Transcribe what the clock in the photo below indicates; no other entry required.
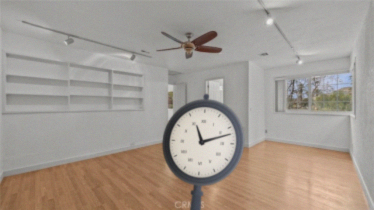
11:12
